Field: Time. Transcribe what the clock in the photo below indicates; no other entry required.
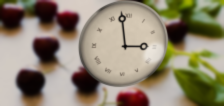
2:58
